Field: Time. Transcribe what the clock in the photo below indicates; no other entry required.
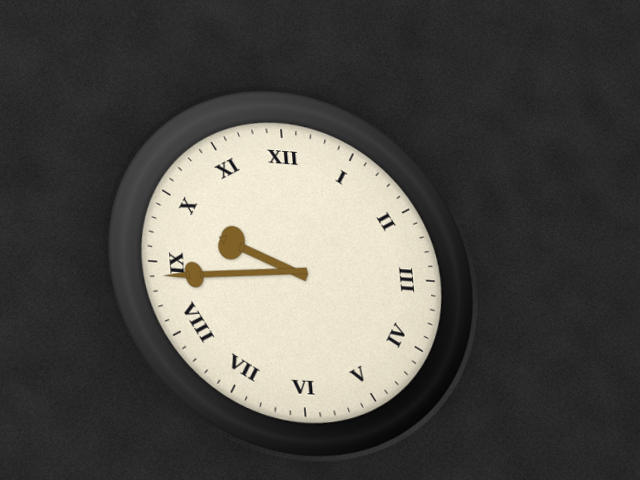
9:44
